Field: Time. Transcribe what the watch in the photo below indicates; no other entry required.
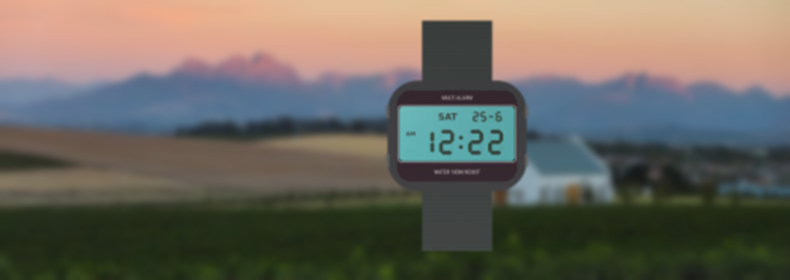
12:22
